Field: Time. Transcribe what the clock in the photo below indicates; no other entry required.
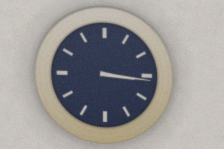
3:16
